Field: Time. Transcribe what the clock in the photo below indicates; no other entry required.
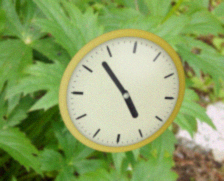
4:53
